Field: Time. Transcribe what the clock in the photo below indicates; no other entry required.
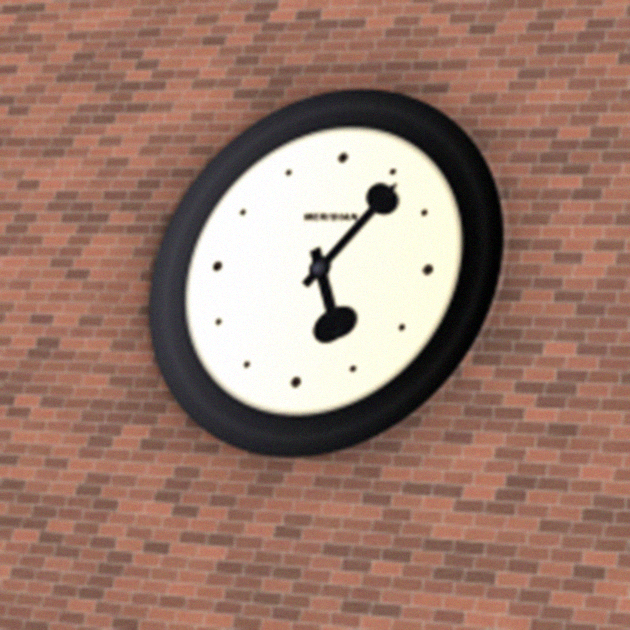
5:06
